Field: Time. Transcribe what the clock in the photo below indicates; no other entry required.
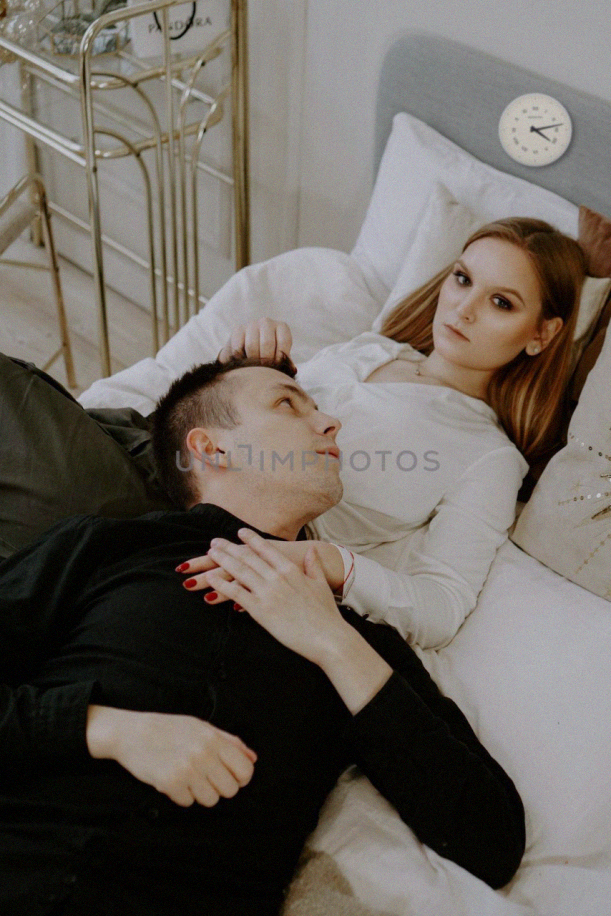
4:13
